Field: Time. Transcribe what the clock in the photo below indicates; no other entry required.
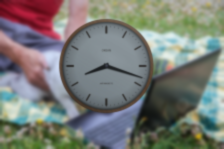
8:18
